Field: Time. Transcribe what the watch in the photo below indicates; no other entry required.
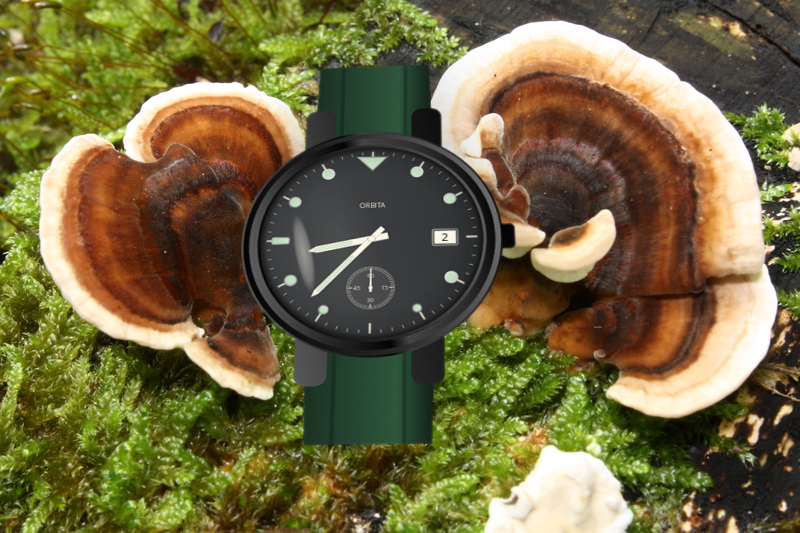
8:37
